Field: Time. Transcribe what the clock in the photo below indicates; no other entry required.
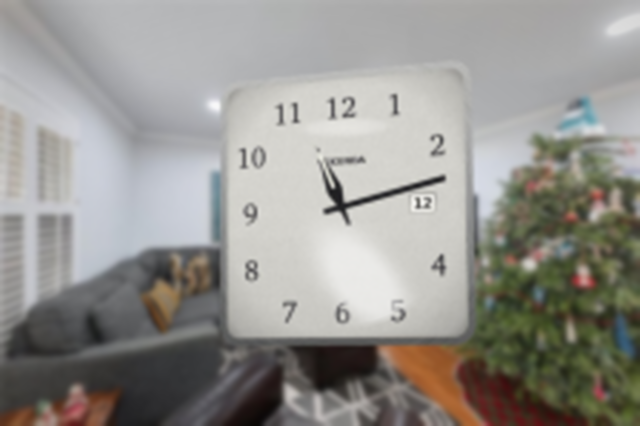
11:13
